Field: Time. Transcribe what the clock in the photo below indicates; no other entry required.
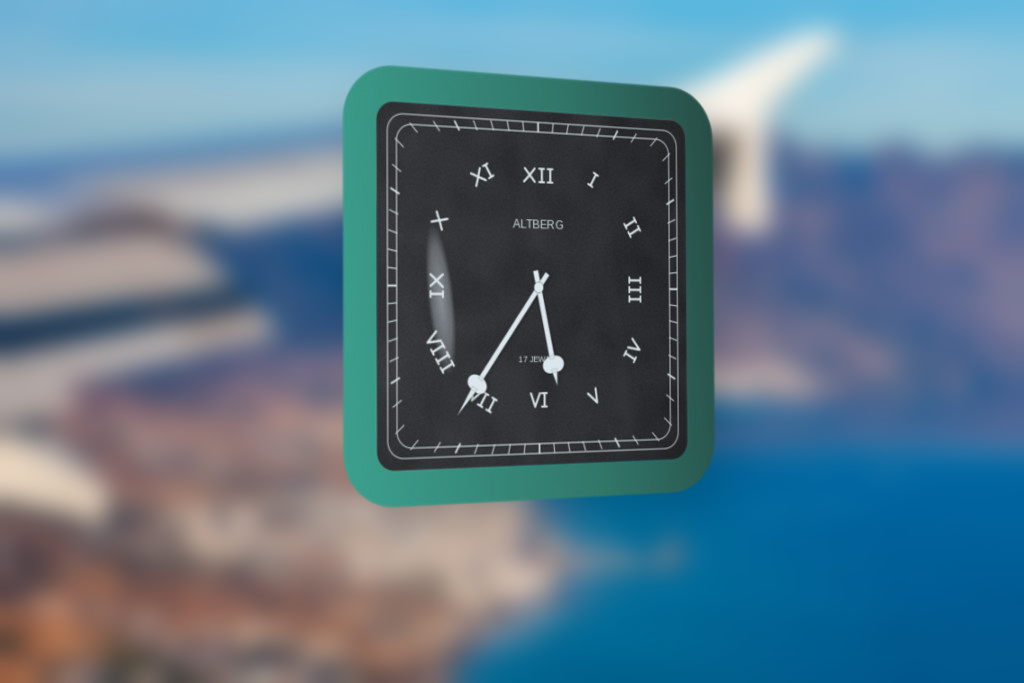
5:36
